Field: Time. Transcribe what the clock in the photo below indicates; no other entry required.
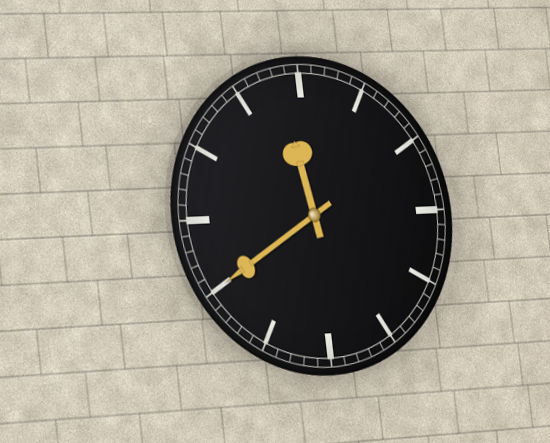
11:40
